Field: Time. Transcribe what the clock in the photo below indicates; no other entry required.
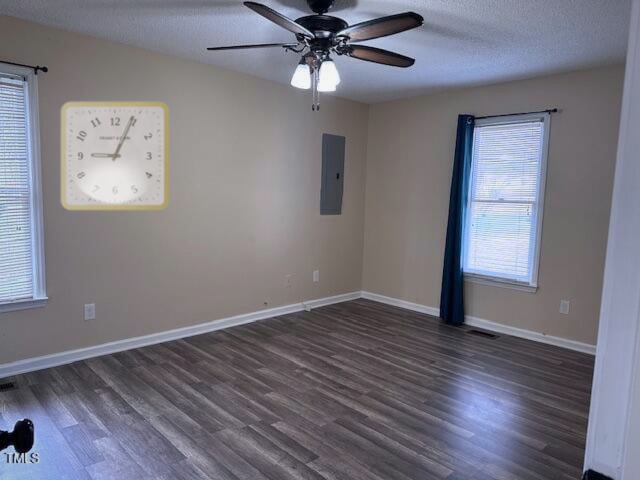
9:04
